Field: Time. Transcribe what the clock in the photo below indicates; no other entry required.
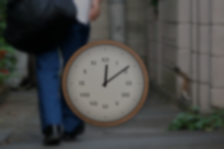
12:09
